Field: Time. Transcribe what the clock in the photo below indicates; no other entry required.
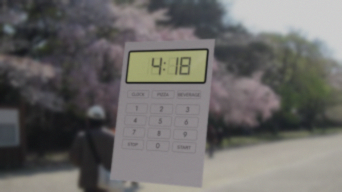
4:18
